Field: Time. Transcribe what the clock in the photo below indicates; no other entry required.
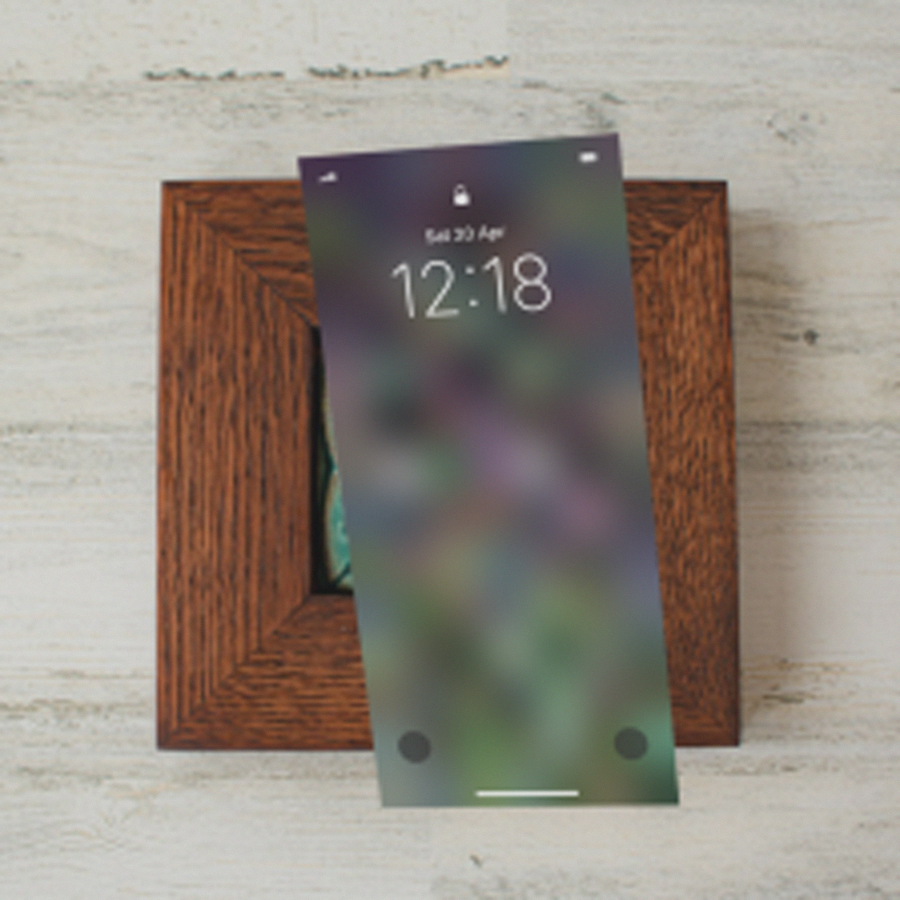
12:18
